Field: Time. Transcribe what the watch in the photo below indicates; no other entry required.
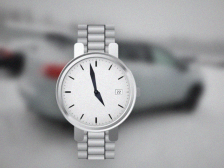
4:58
